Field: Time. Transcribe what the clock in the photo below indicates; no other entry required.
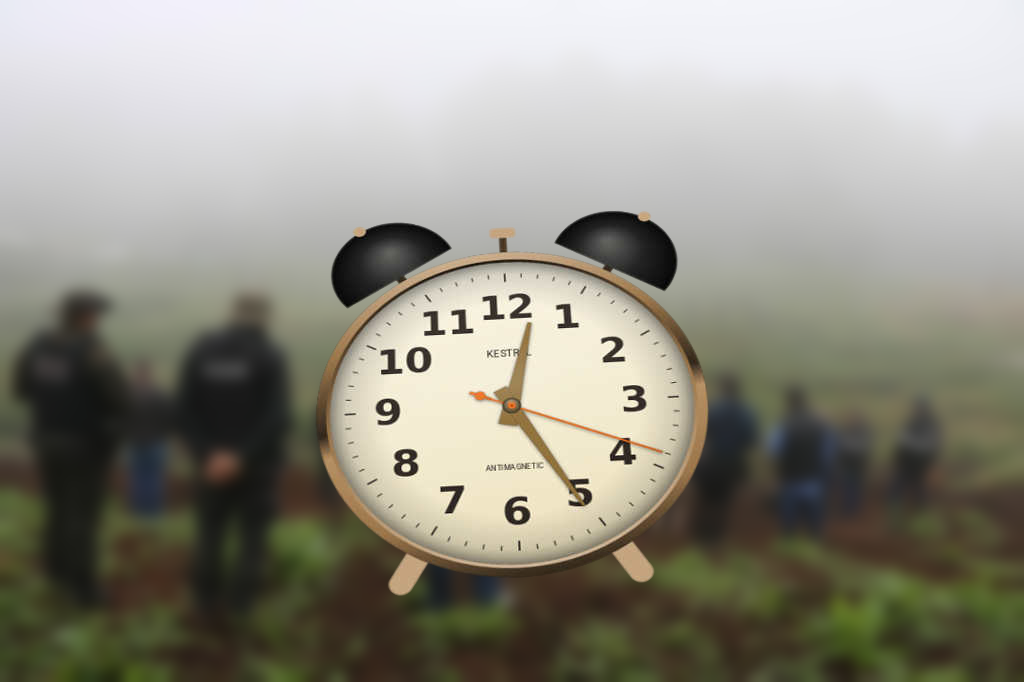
12:25:19
